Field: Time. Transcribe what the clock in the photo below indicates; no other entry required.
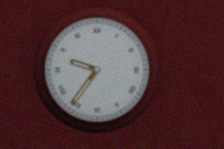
9:36
